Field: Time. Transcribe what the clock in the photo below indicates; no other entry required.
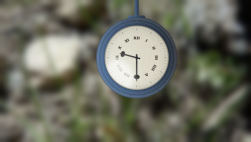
9:30
